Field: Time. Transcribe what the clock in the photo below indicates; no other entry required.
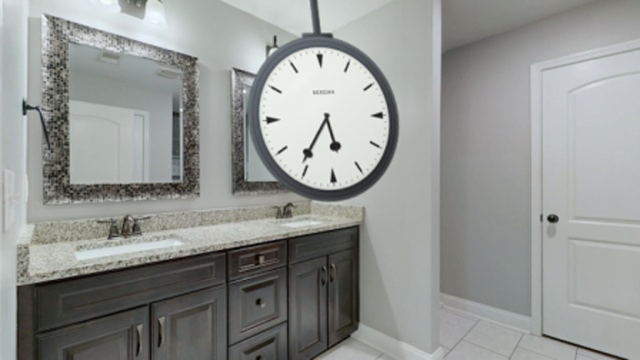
5:36
